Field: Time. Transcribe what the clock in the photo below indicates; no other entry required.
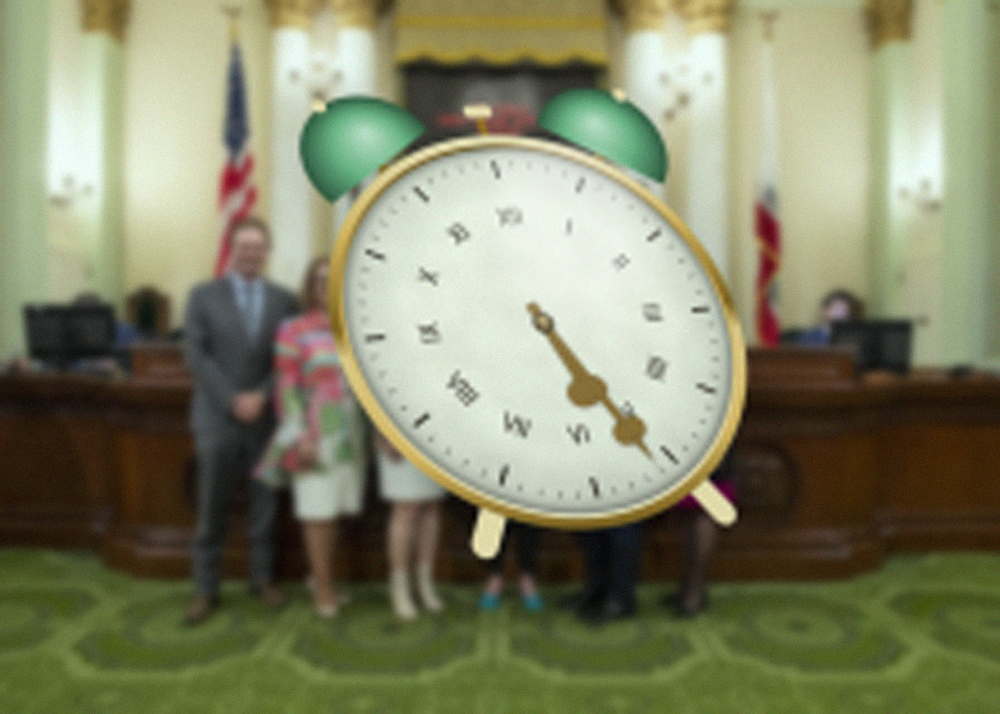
5:26
